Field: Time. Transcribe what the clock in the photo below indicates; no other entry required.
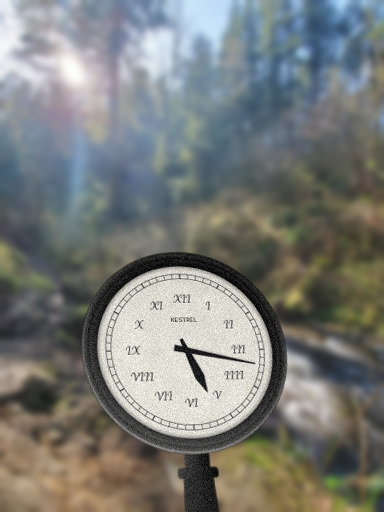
5:17
